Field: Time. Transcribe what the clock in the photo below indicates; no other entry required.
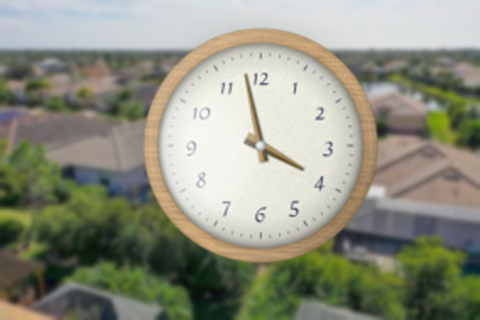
3:58
